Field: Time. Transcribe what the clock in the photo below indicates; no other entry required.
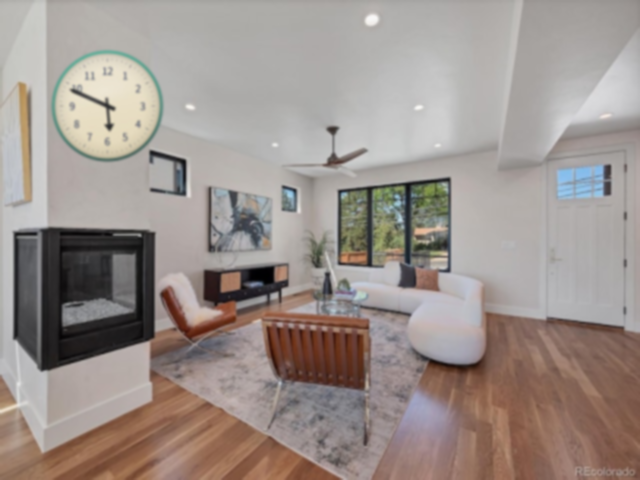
5:49
